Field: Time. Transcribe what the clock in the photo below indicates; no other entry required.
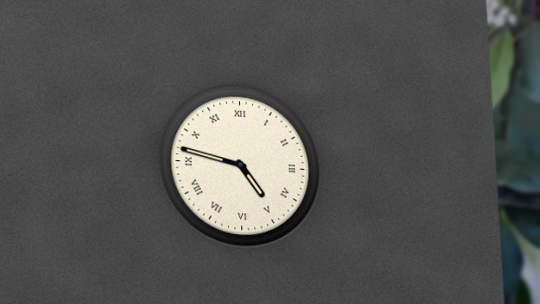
4:47
